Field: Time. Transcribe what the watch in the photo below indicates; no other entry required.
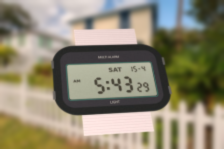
5:43:29
